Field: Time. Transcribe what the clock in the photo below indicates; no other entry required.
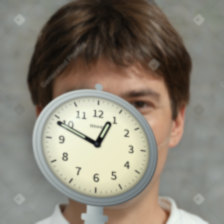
12:49
